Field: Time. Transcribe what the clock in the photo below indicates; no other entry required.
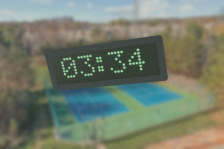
3:34
